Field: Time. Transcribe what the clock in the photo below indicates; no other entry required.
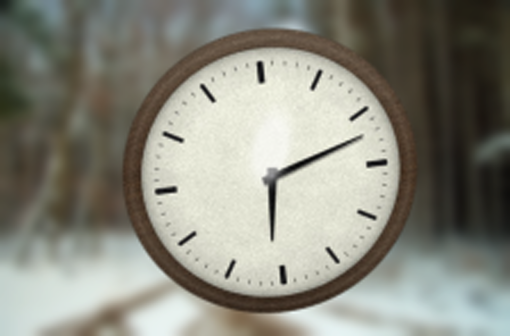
6:12
